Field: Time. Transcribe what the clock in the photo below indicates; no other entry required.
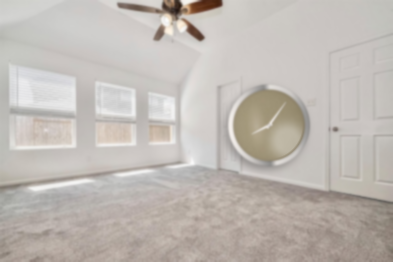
8:06
